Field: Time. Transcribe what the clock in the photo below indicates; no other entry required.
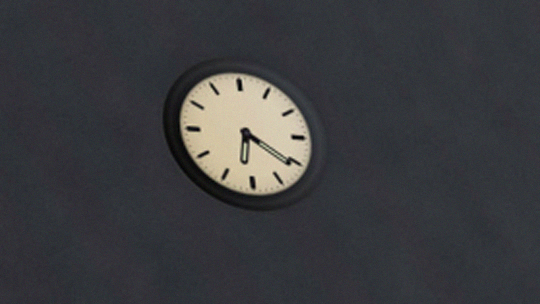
6:21
